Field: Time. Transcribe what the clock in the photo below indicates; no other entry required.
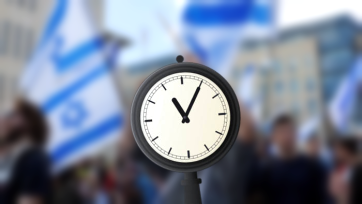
11:05
